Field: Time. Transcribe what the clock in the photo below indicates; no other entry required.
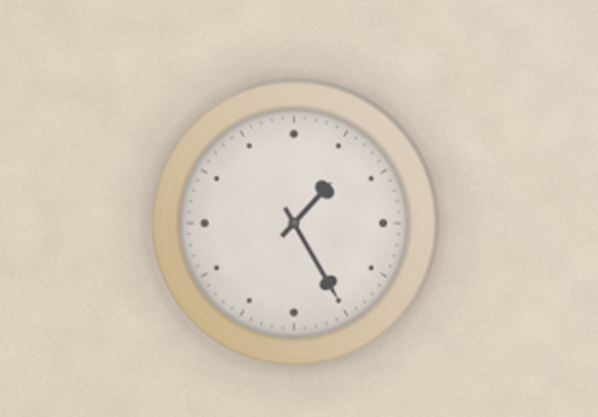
1:25
